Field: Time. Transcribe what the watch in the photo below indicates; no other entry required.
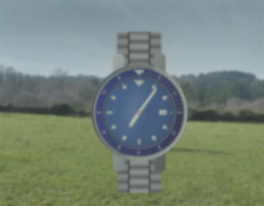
7:06
